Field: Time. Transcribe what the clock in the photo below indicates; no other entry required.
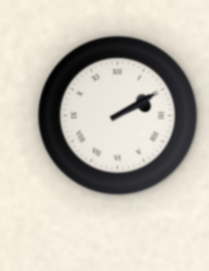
2:10
